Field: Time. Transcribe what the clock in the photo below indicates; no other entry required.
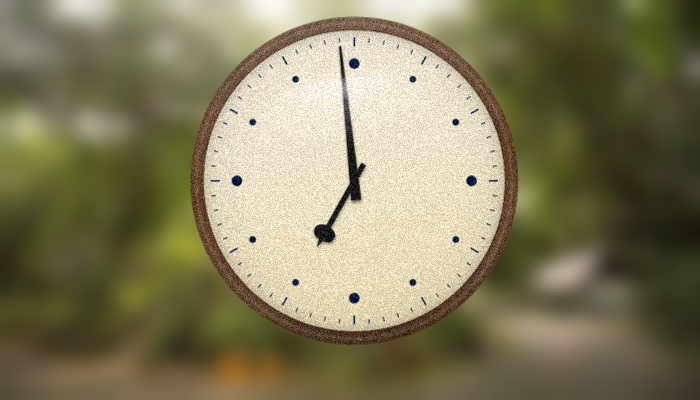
6:59
